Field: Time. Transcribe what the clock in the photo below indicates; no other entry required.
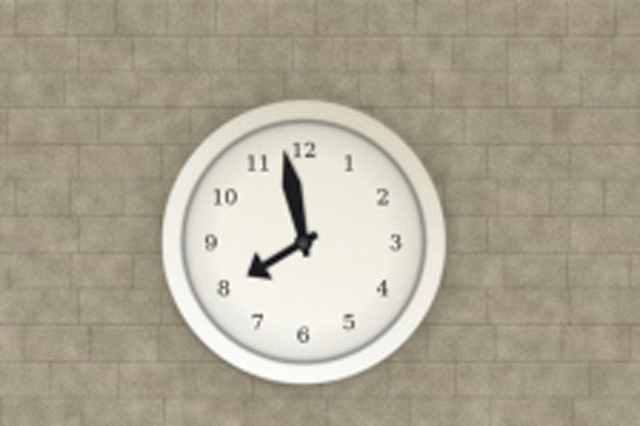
7:58
